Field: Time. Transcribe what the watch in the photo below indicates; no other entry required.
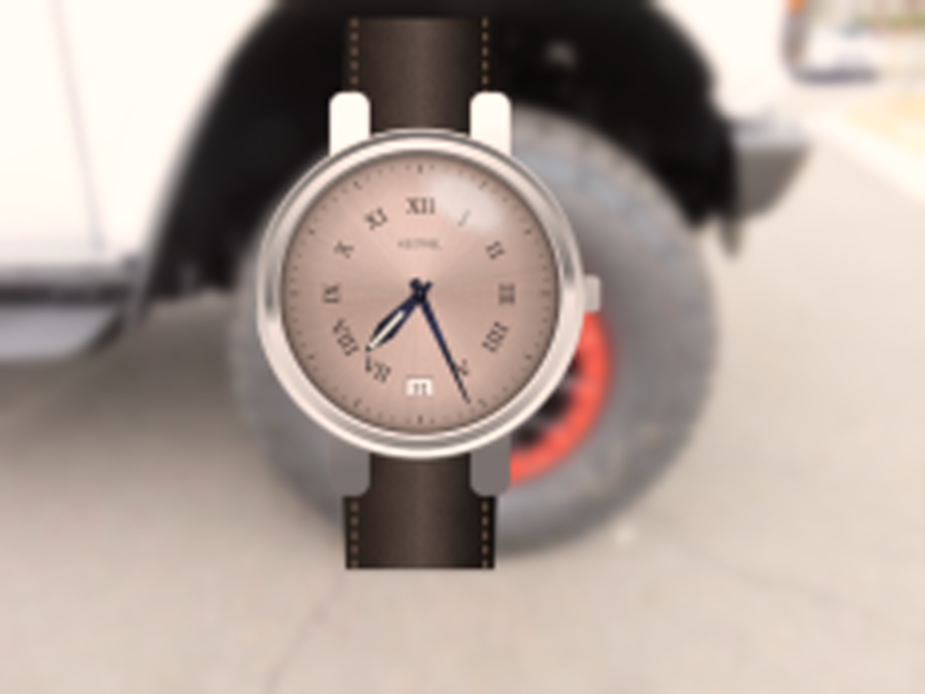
7:26
